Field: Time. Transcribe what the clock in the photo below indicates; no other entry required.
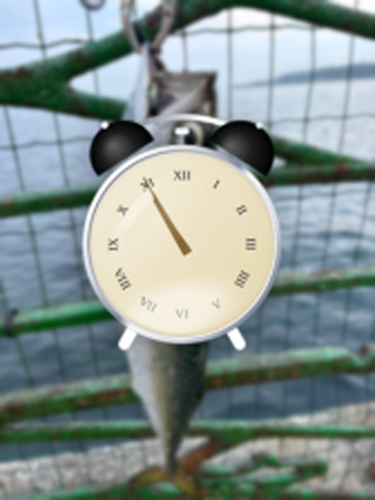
10:55
